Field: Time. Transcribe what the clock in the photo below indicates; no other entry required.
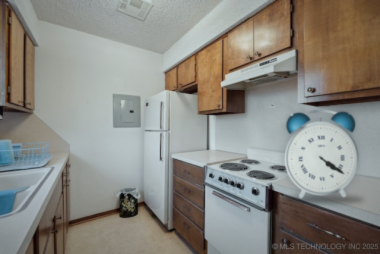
4:21
